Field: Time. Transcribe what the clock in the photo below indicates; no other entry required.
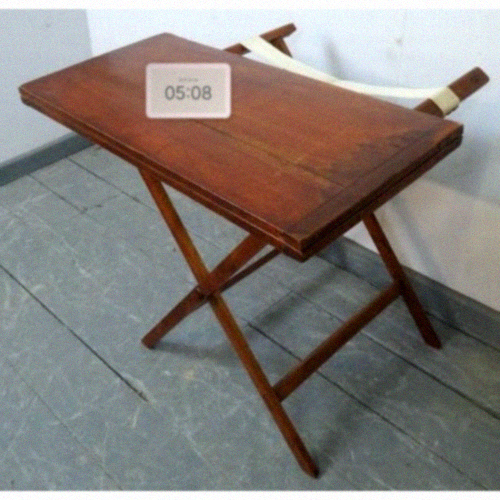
5:08
